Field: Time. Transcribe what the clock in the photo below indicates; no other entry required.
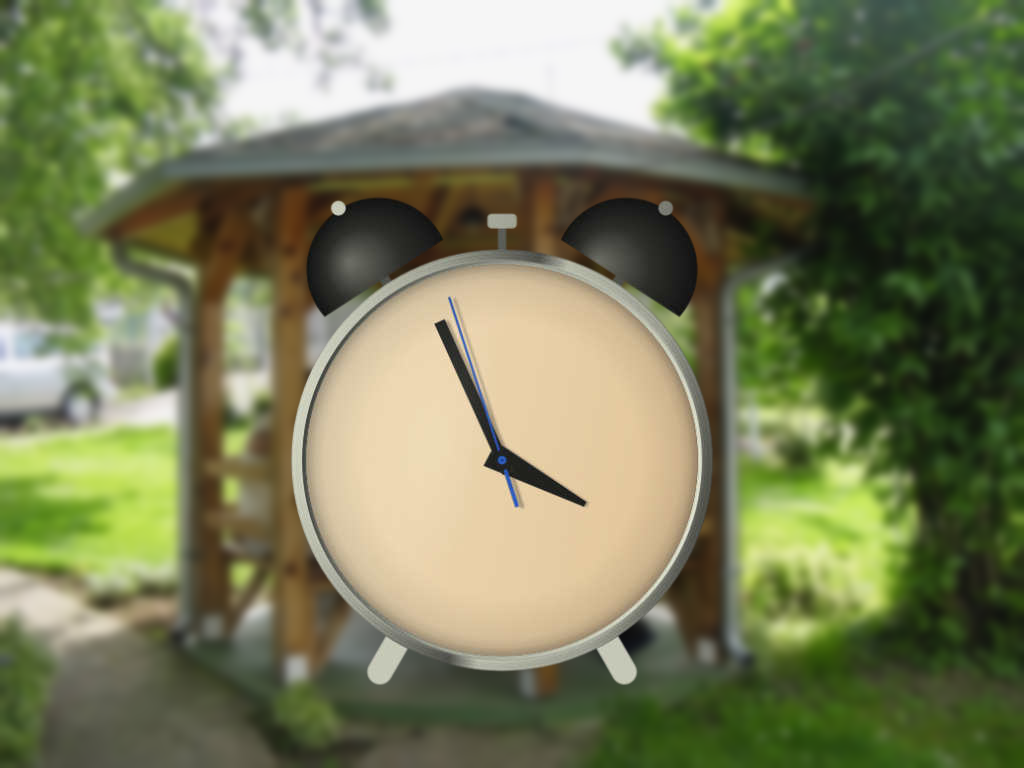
3:55:57
